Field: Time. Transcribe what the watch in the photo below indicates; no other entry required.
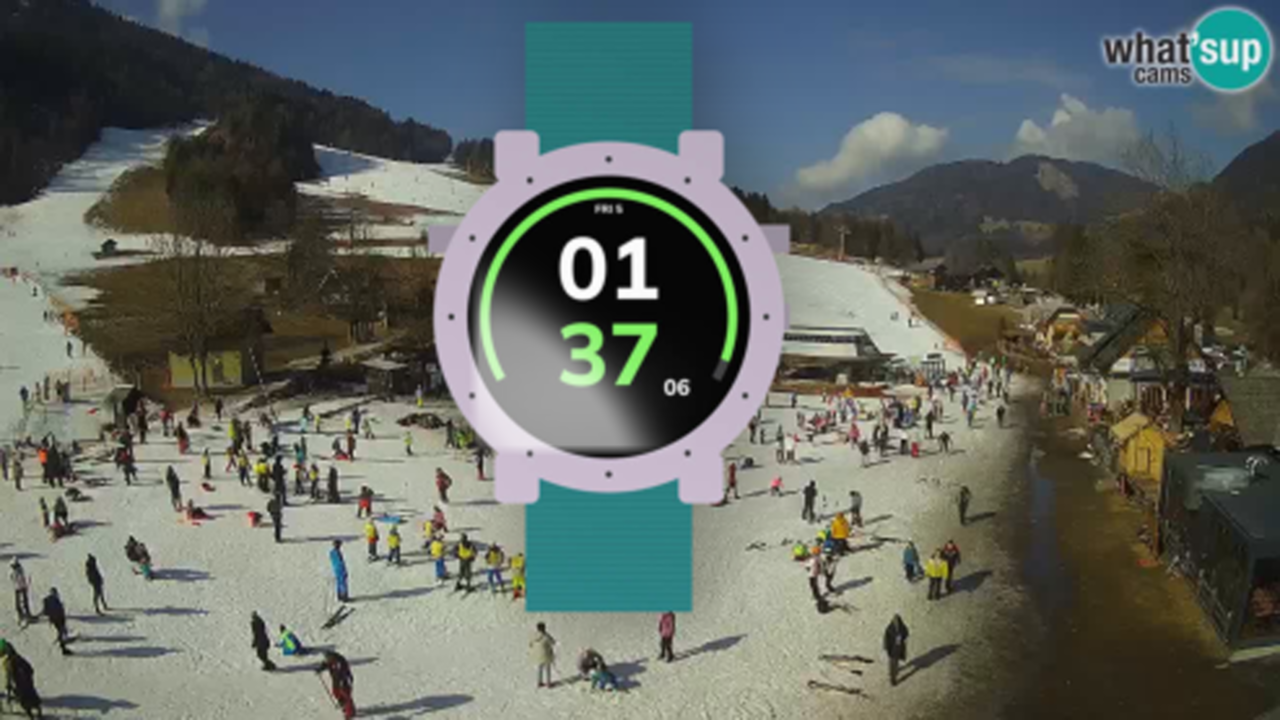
1:37:06
